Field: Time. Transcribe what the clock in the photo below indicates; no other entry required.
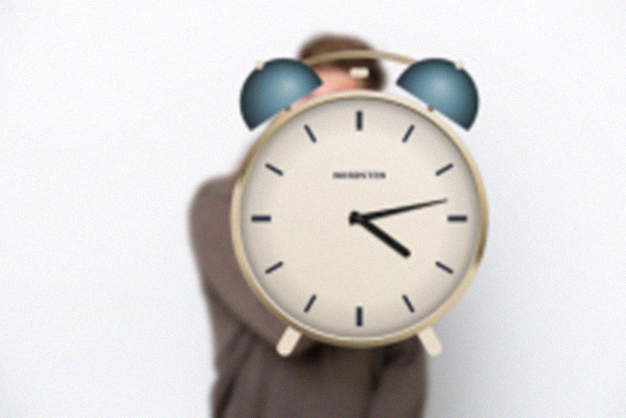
4:13
